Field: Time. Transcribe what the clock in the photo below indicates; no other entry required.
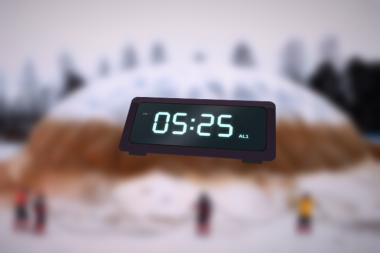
5:25
